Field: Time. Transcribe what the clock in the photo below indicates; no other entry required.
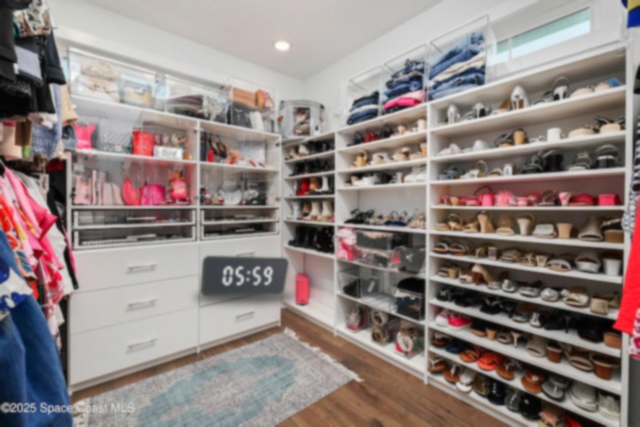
5:59
